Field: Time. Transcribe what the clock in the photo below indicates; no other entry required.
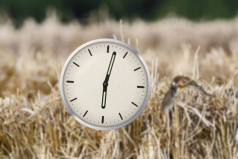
6:02
